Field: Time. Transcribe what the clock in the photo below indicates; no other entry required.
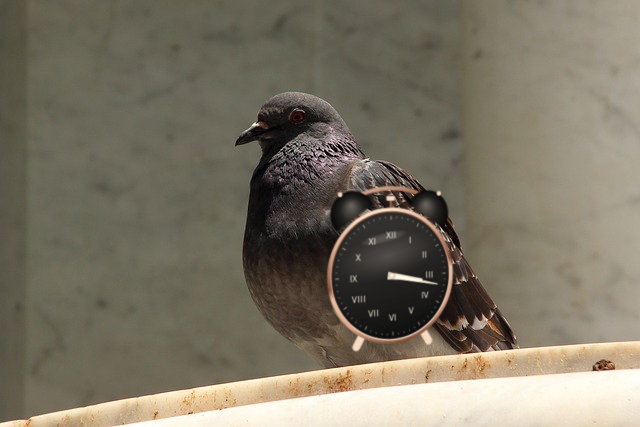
3:17
